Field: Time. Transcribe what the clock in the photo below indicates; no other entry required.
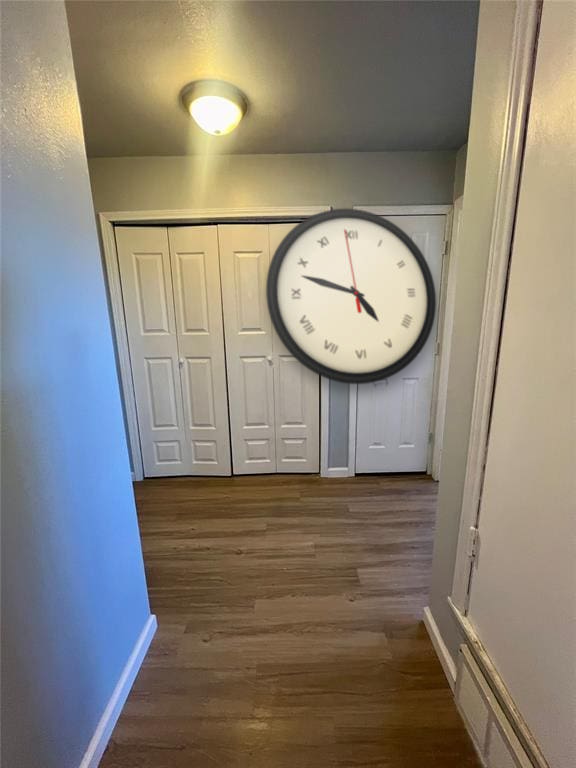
4:47:59
